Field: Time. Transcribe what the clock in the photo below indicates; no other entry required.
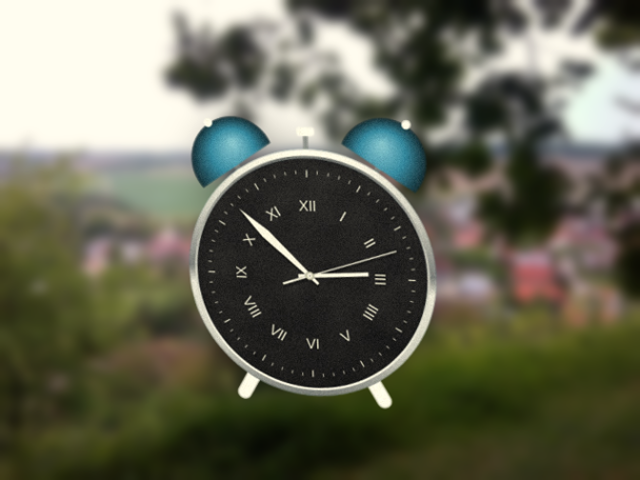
2:52:12
